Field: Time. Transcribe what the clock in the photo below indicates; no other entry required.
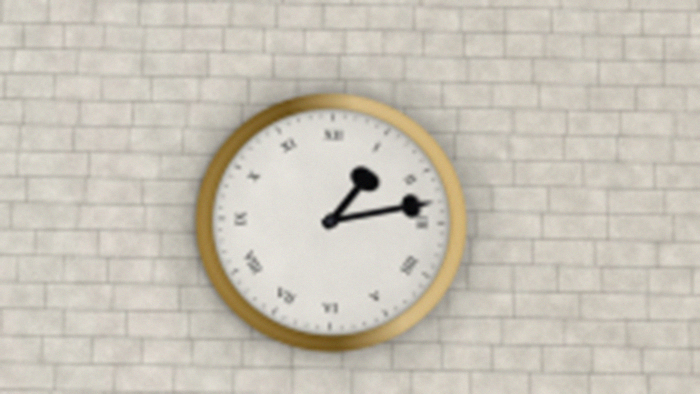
1:13
